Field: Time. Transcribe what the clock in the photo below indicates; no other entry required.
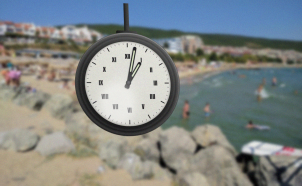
1:02
